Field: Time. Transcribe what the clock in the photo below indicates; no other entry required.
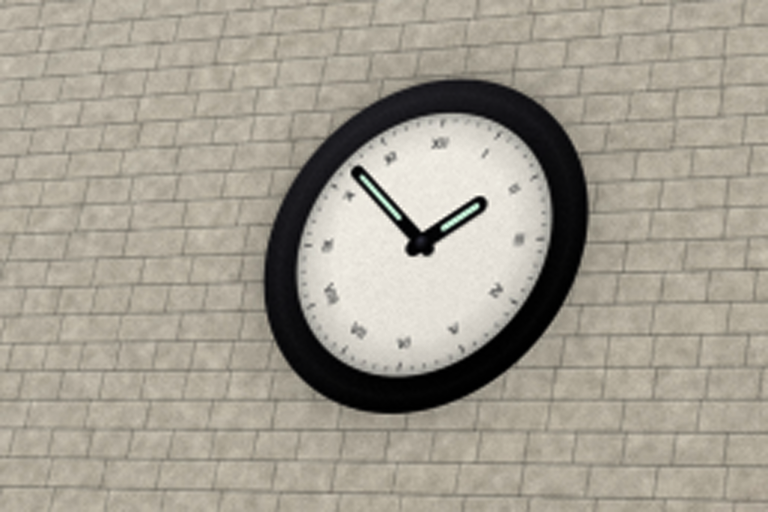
1:52
